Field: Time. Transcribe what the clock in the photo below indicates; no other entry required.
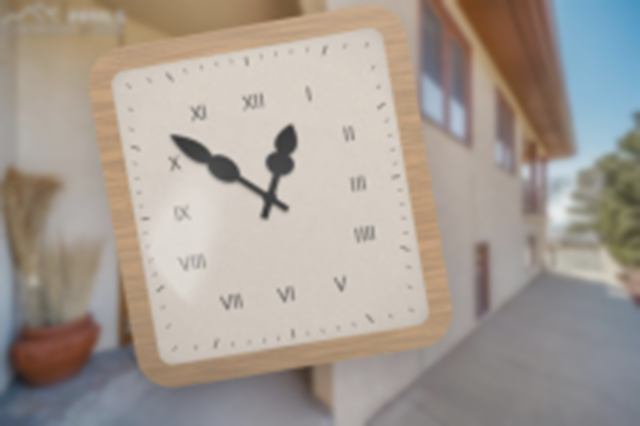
12:52
